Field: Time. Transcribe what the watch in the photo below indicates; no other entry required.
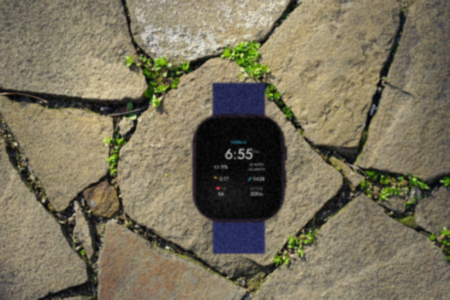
6:55
